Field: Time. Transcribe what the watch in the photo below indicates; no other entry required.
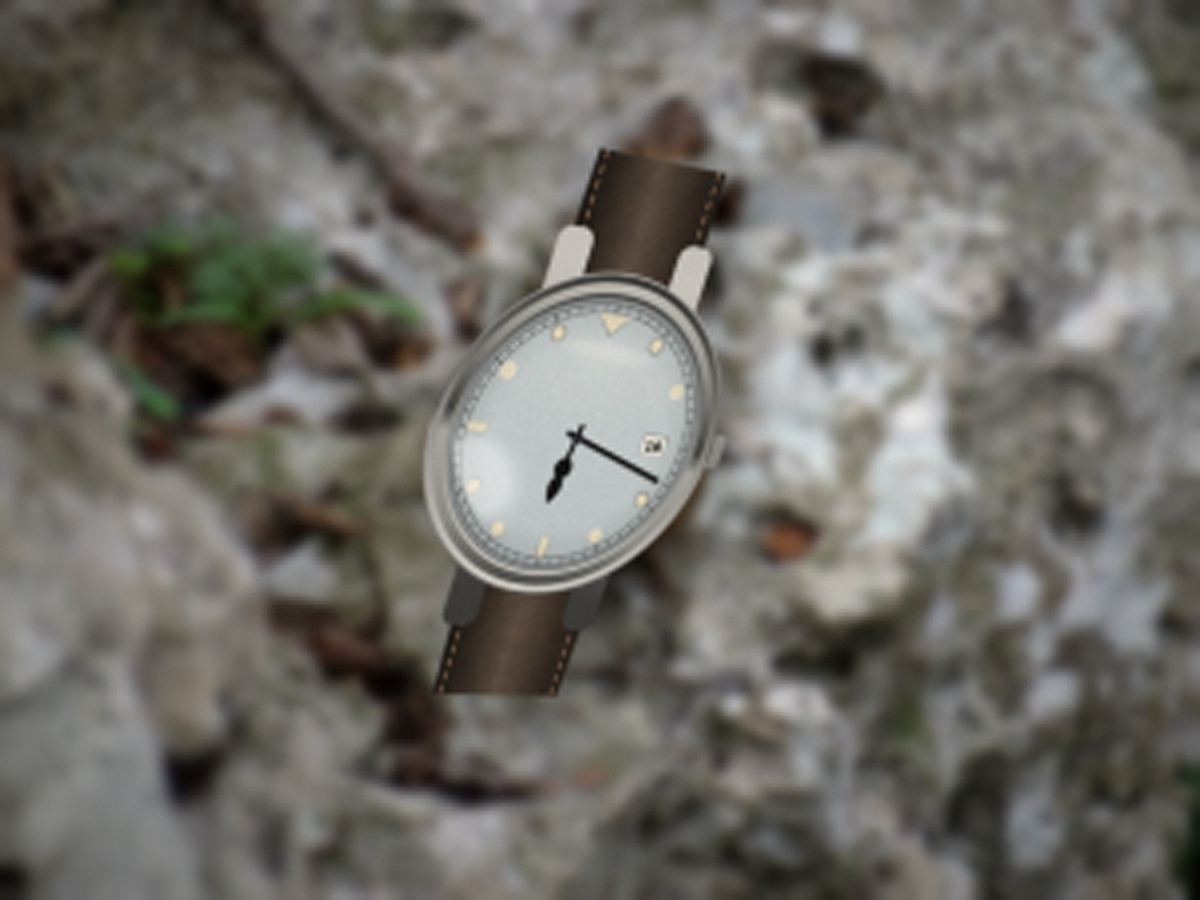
6:18
